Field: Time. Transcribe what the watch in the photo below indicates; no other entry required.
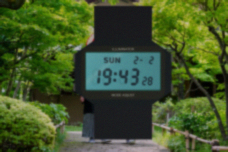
19:43
